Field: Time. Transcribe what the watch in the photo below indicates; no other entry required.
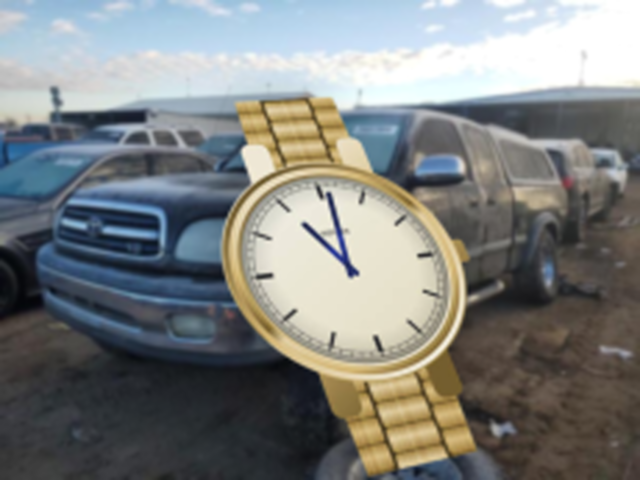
11:01
